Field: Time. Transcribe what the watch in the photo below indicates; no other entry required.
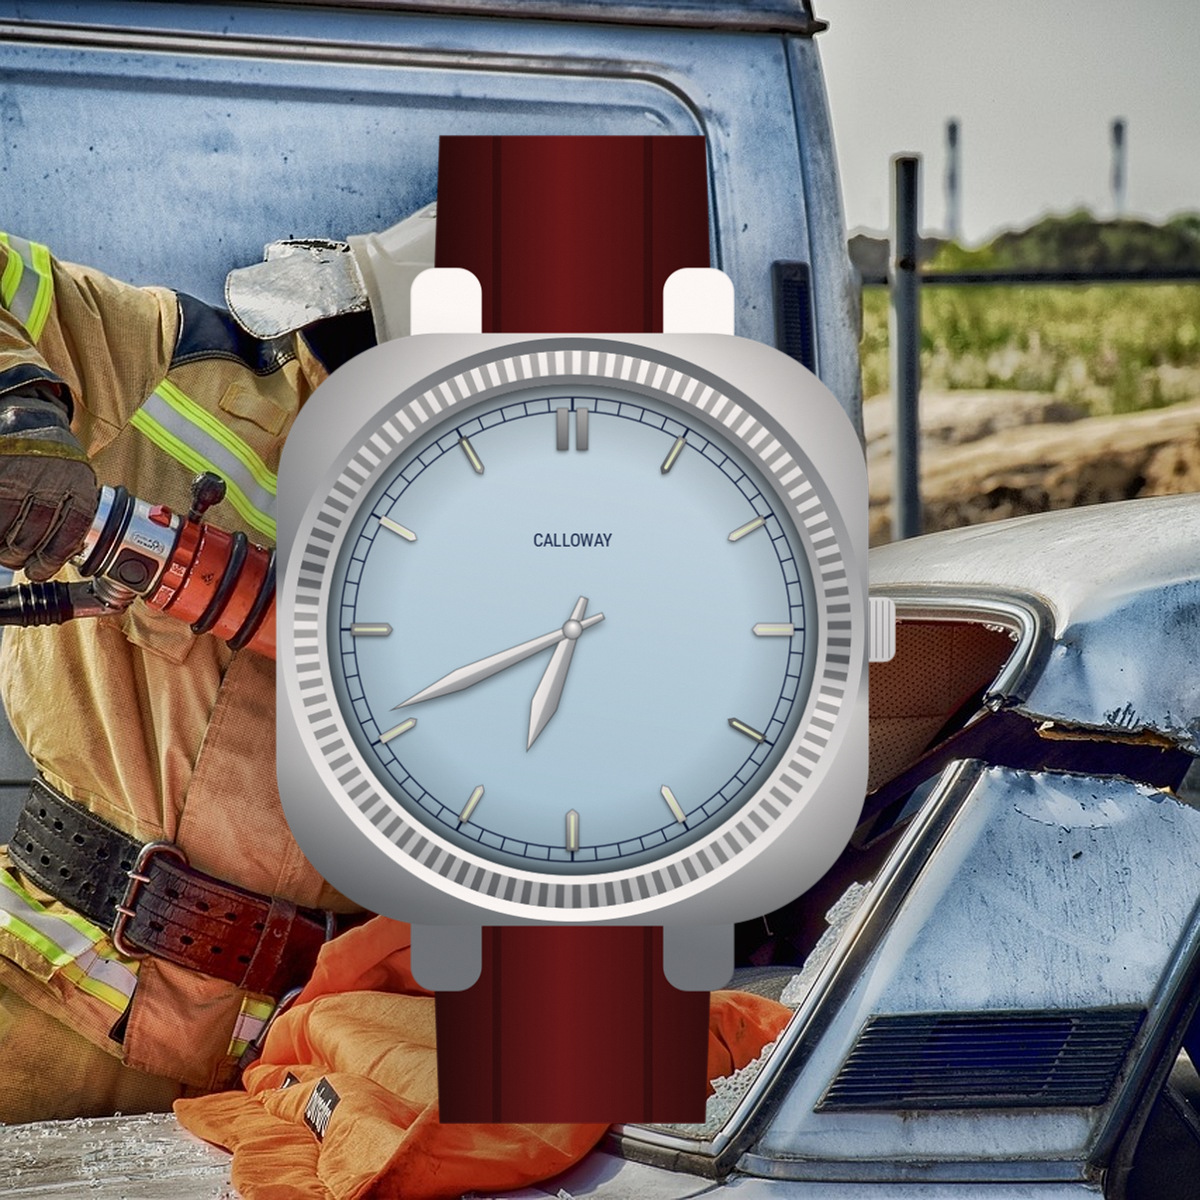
6:41
